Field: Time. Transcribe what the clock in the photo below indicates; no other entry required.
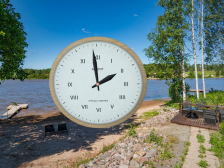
1:59
